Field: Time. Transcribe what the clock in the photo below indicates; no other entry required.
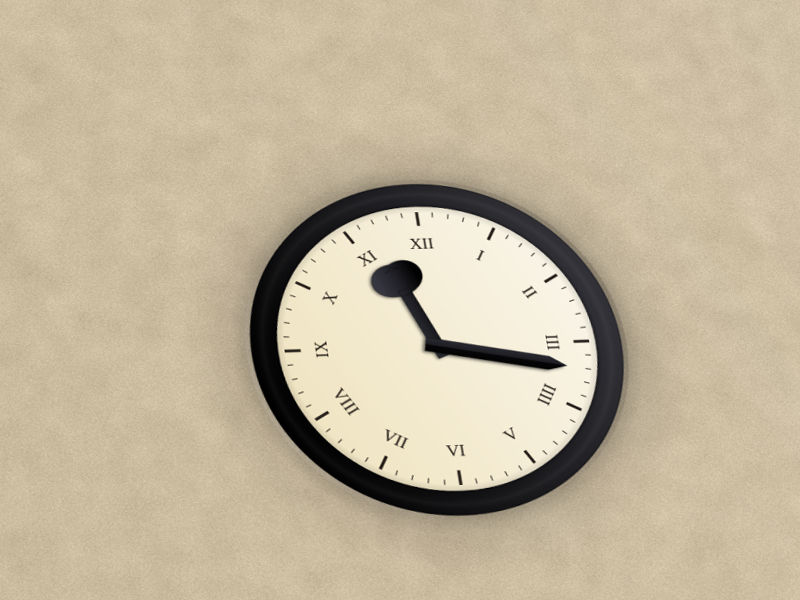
11:17
